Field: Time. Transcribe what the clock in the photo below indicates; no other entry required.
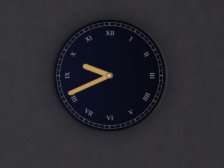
9:41
